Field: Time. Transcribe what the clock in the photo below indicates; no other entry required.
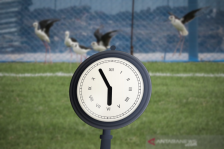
5:55
